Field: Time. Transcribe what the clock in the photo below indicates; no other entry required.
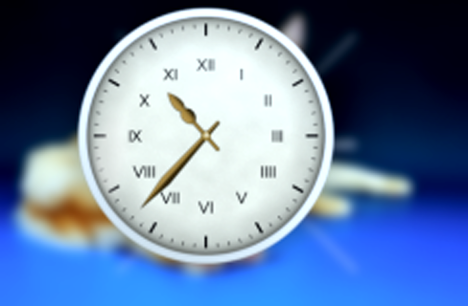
10:37
